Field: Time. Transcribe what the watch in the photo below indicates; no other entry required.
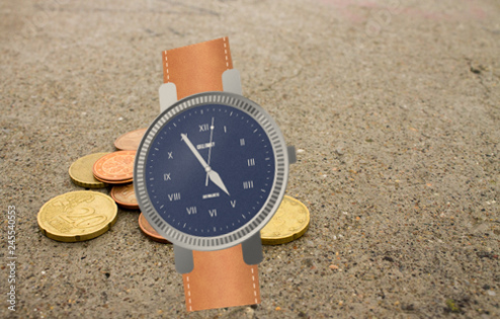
4:55:02
